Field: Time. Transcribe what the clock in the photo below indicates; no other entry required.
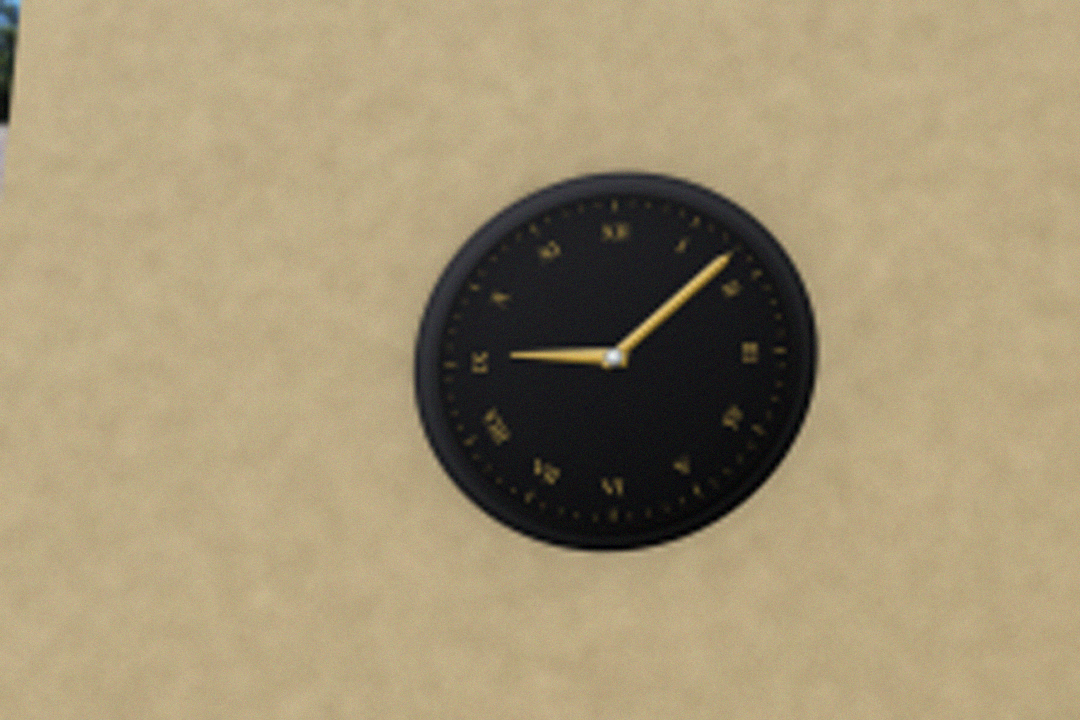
9:08
